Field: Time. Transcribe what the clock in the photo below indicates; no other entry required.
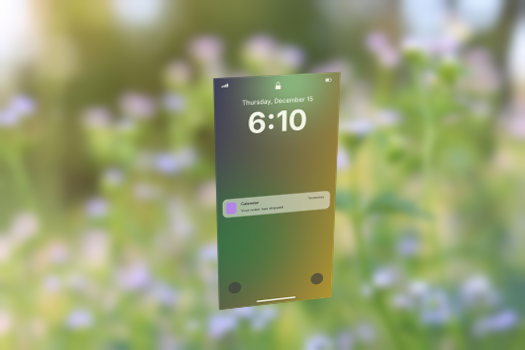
6:10
